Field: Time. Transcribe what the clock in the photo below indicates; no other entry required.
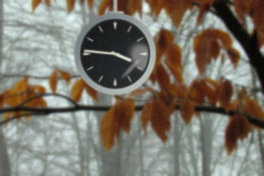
3:46
